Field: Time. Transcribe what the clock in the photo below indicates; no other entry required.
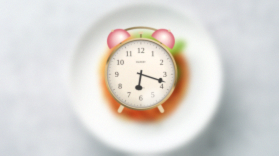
6:18
